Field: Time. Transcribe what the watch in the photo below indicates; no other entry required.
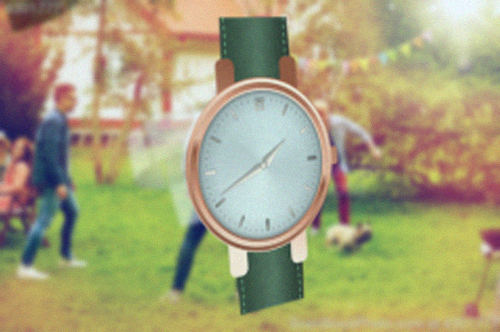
1:41
